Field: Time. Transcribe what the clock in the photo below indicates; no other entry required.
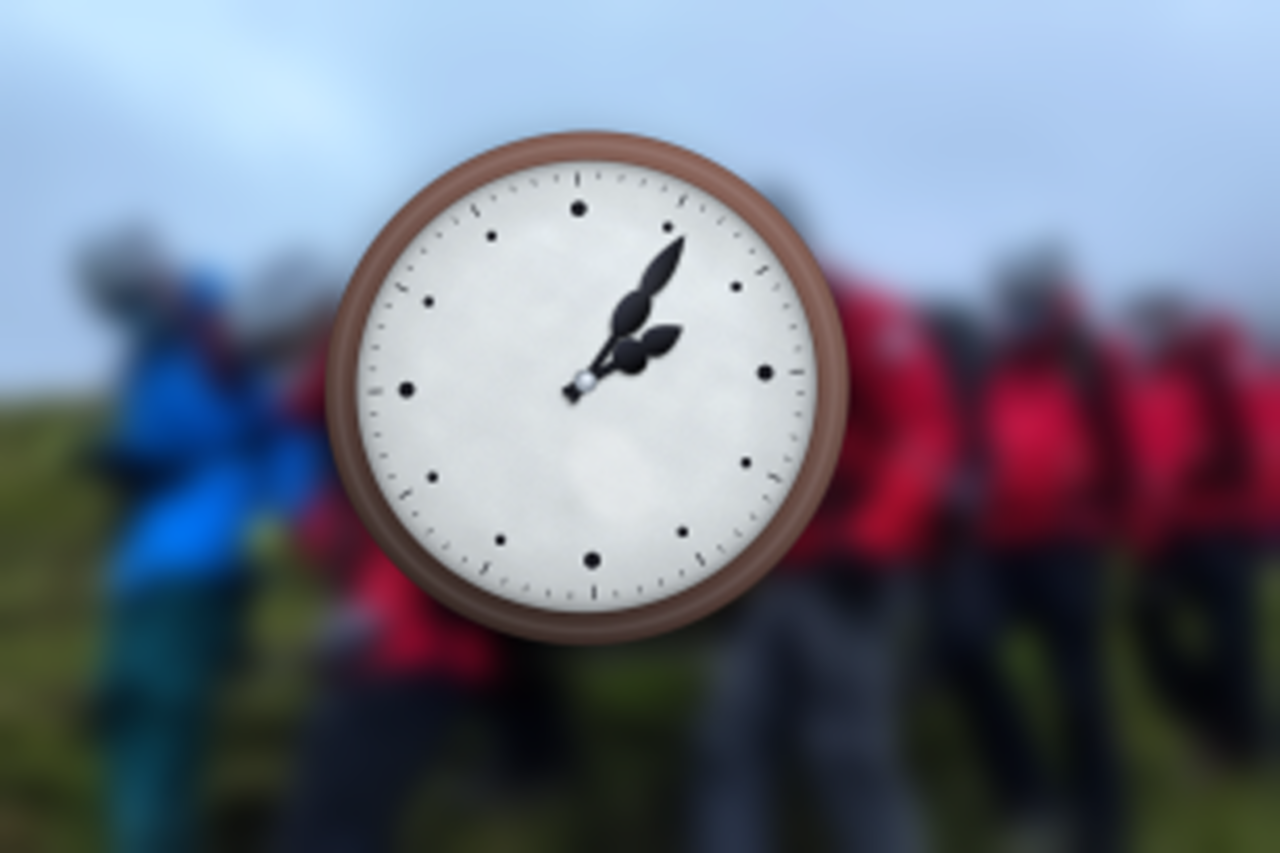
2:06
